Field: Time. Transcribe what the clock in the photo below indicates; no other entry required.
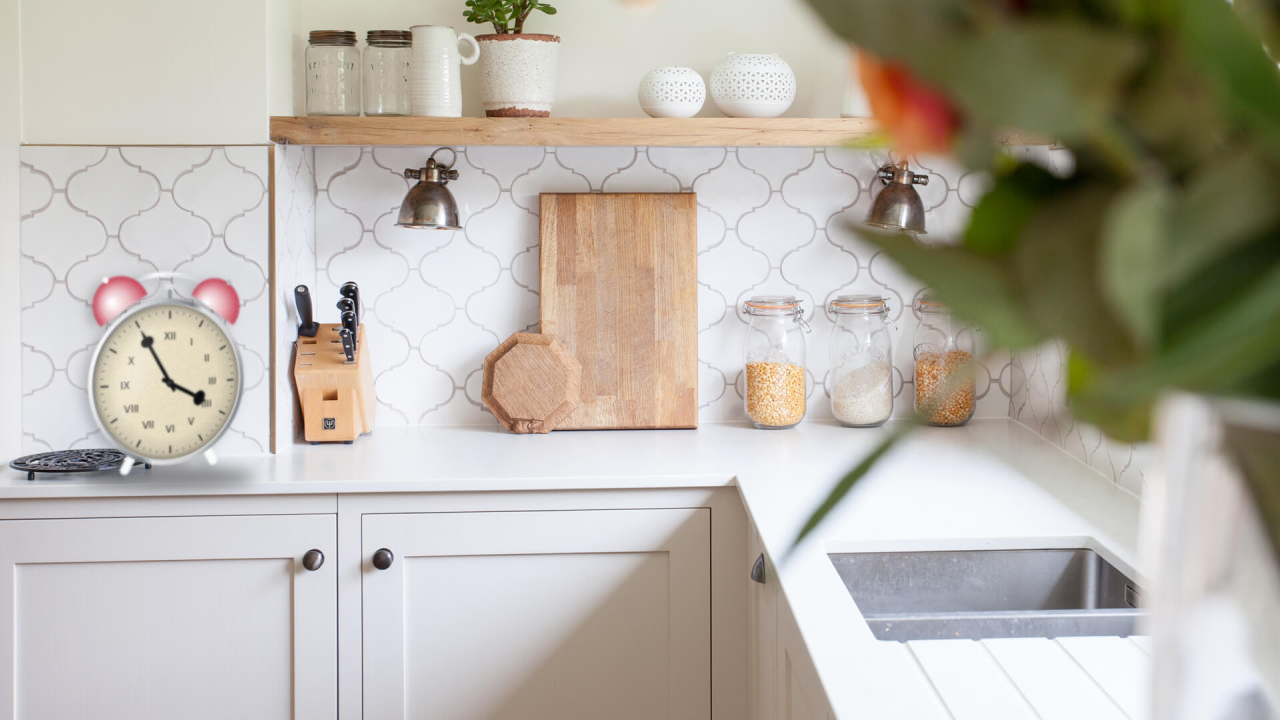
3:55
